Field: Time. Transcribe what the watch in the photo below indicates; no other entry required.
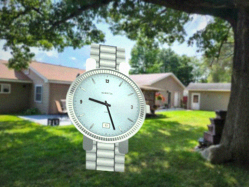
9:27
